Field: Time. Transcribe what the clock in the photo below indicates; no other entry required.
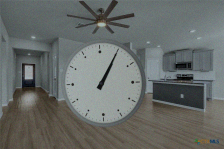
1:05
